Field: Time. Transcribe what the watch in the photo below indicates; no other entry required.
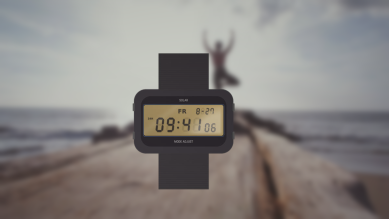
9:41:06
